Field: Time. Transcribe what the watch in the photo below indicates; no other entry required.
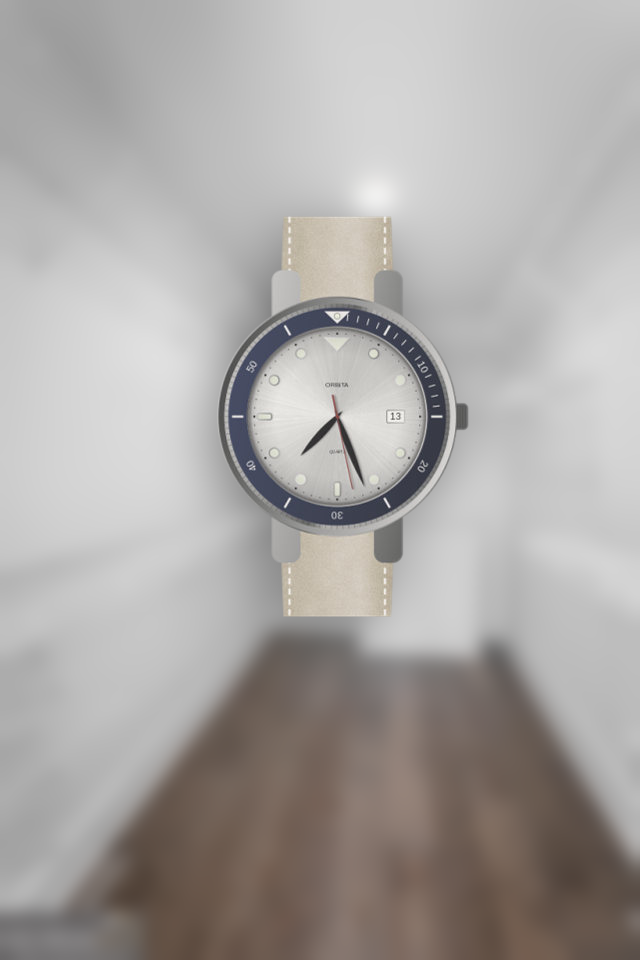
7:26:28
